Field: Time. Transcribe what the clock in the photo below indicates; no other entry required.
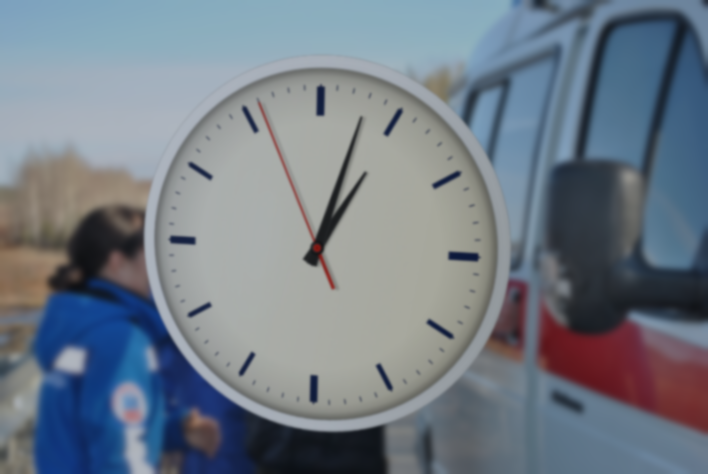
1:02:56
